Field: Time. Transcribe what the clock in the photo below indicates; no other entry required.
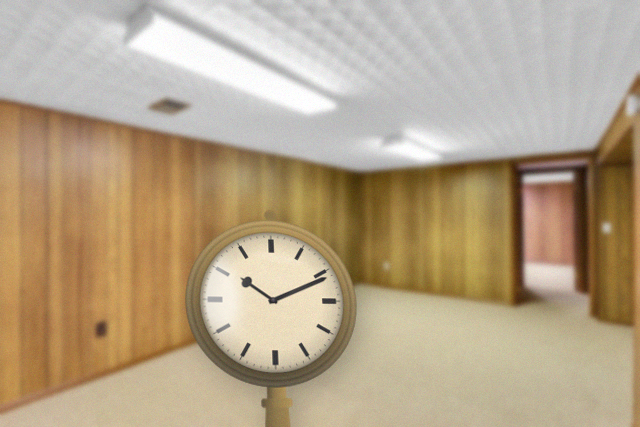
10:11
